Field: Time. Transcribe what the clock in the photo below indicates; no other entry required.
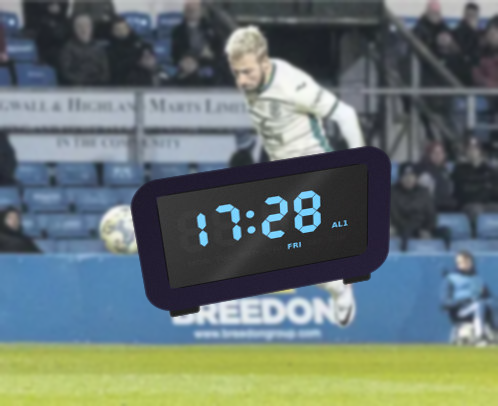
17:28
